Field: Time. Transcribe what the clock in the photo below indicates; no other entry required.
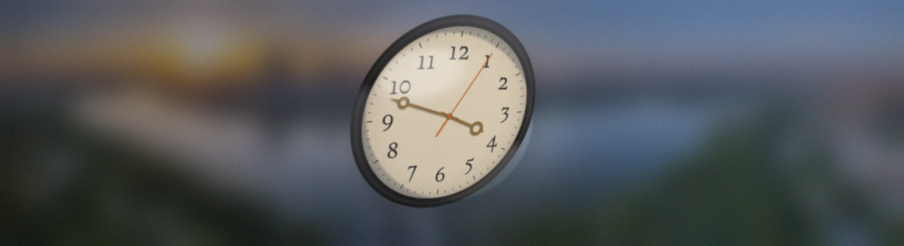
3:48:05
